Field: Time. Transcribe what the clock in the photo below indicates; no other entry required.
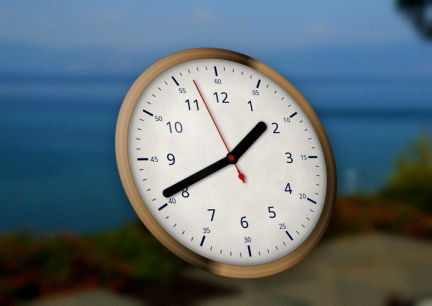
1:40:57
